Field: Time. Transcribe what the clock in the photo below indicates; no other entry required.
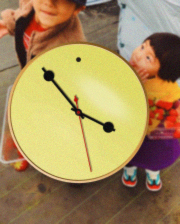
3:53:28
